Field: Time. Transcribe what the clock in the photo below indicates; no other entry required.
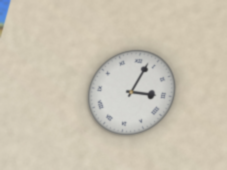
3:03
